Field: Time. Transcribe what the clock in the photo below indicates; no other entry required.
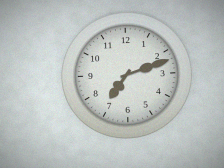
7:12
